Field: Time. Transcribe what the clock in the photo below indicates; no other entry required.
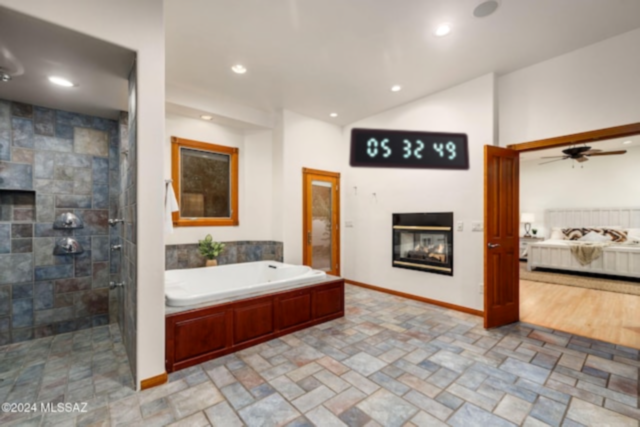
5:32:49
